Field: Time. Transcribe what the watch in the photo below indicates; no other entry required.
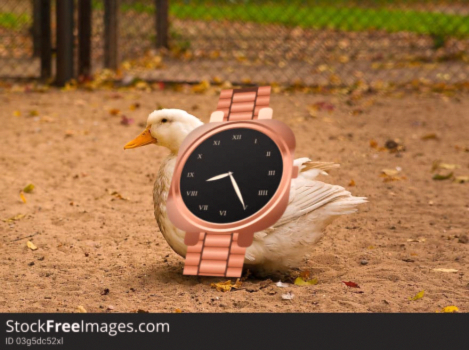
8:25
